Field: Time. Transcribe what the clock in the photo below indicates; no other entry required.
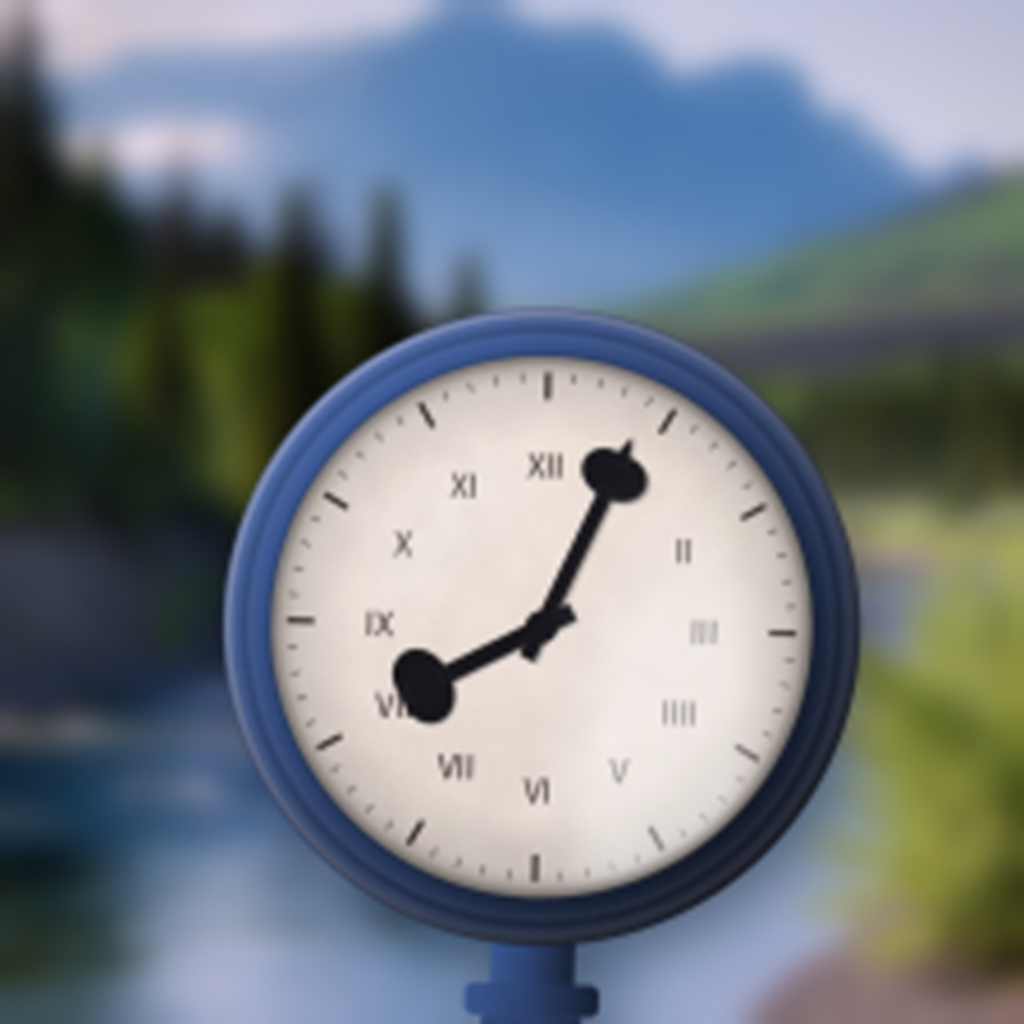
8:04
